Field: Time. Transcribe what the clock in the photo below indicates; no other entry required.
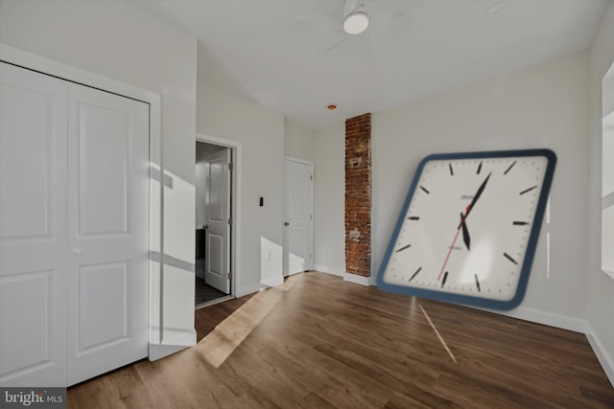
5:02:31
